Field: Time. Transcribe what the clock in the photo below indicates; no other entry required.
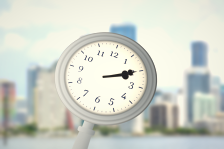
2:10
